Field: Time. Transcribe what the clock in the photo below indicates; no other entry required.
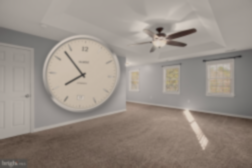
7:53
